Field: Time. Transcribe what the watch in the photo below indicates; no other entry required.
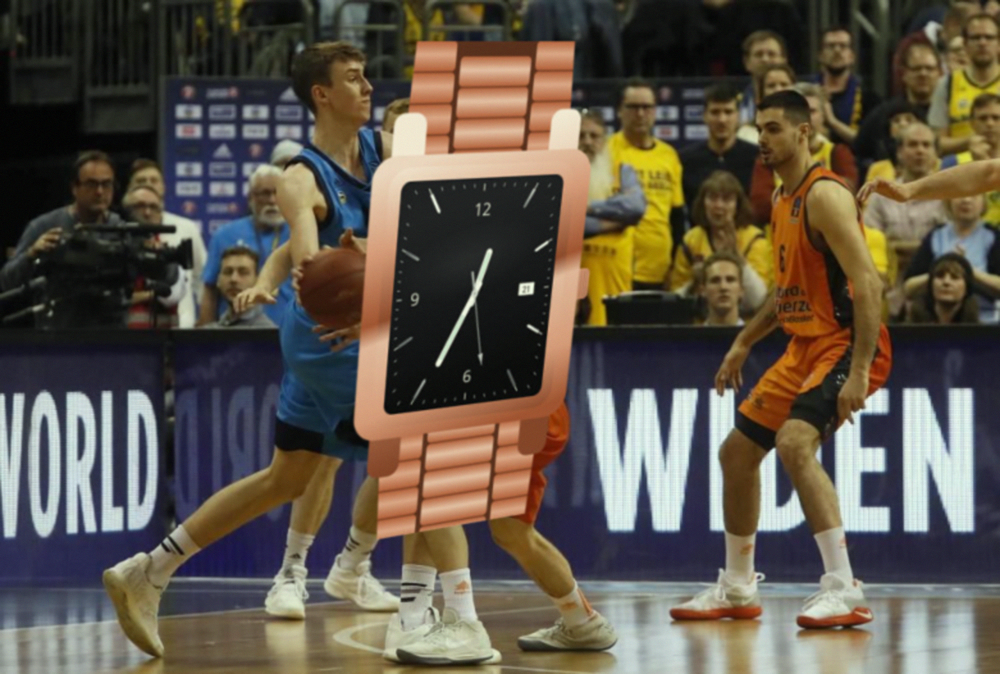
12:34:28
